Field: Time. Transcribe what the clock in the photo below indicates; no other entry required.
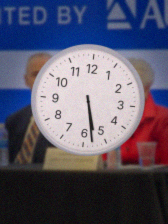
5:28
